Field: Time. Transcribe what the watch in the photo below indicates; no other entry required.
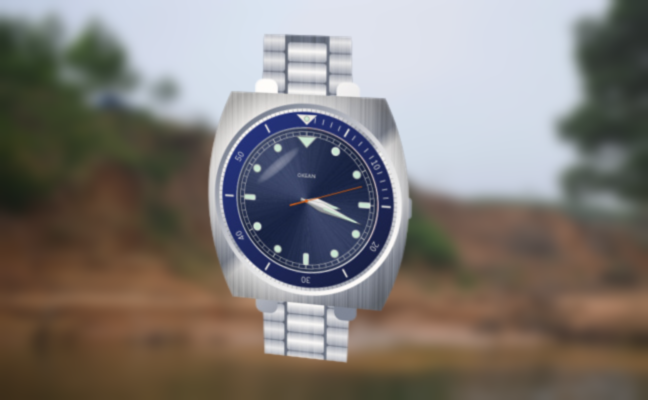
3:18:12
